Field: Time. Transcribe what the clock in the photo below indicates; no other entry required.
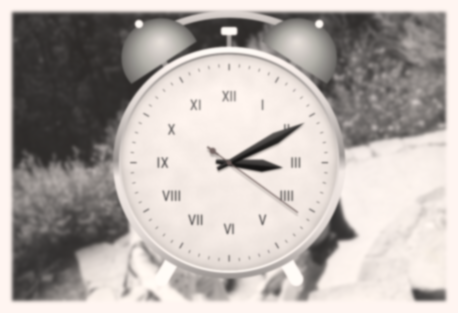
3:10:21
